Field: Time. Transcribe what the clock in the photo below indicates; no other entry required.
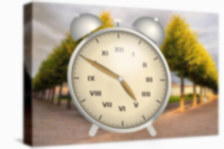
4:50
